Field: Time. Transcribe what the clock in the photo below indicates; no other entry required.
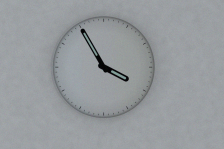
3:55
